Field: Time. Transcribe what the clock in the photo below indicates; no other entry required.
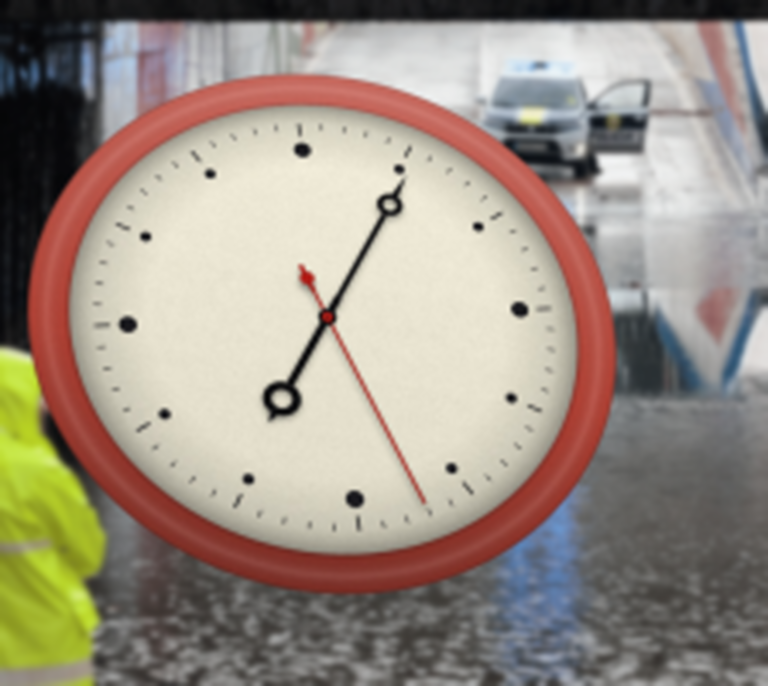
7:05:27
